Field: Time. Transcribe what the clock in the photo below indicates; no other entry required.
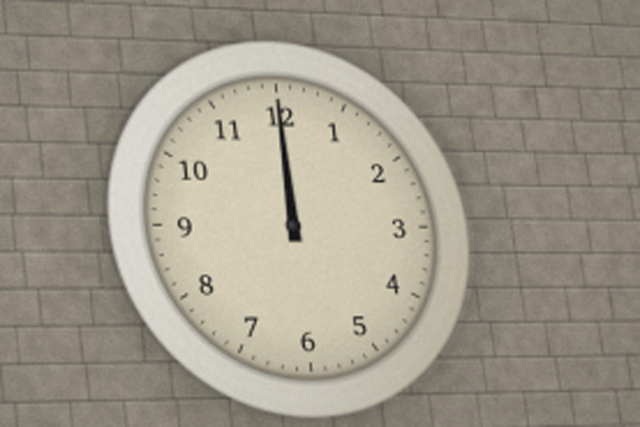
12:00
